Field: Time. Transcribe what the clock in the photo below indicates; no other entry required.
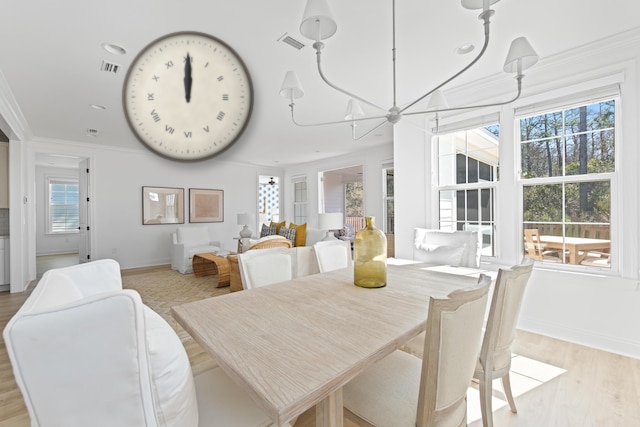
12:00
